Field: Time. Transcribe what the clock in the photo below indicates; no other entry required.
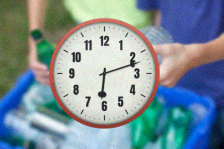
6:12
